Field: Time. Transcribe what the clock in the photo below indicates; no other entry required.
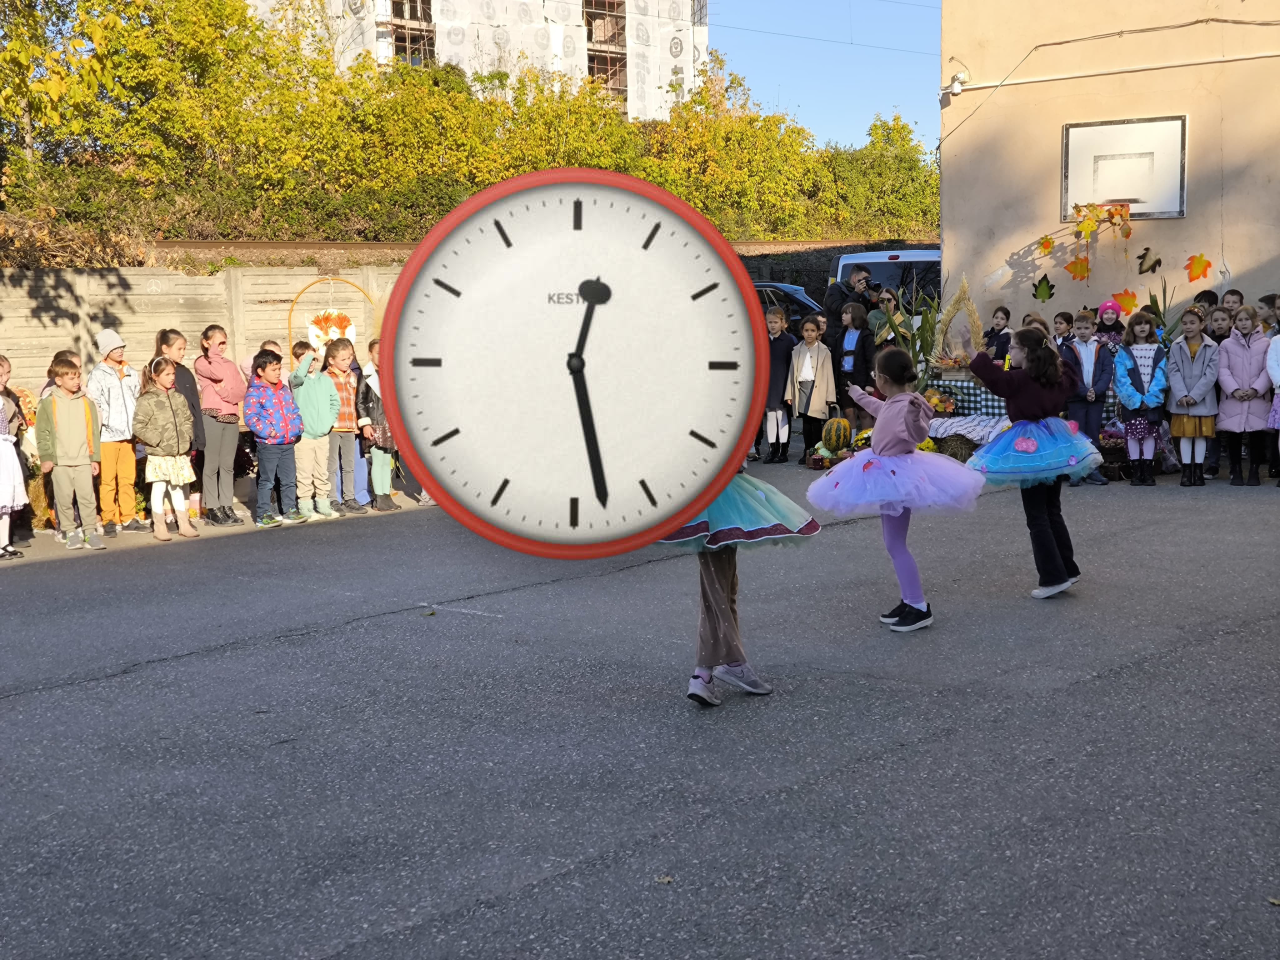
12:28
